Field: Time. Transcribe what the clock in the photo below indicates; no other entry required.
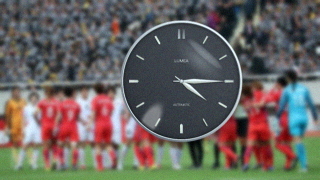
4:15
